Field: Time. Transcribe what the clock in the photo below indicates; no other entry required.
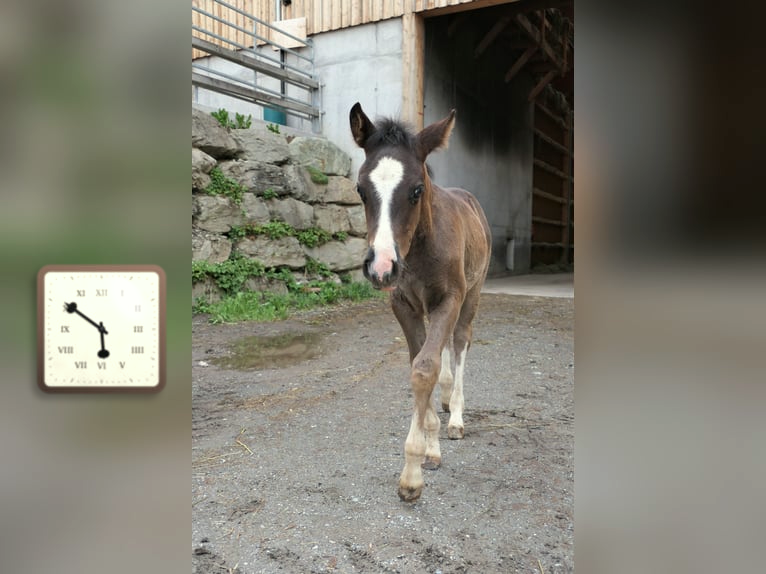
5:51
